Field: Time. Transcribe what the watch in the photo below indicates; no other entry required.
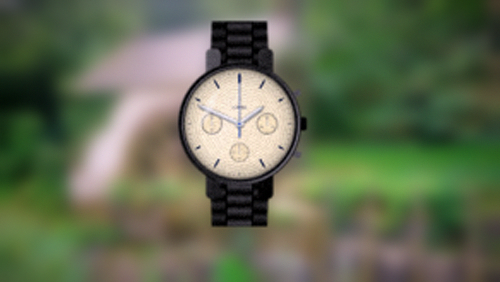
1:49
